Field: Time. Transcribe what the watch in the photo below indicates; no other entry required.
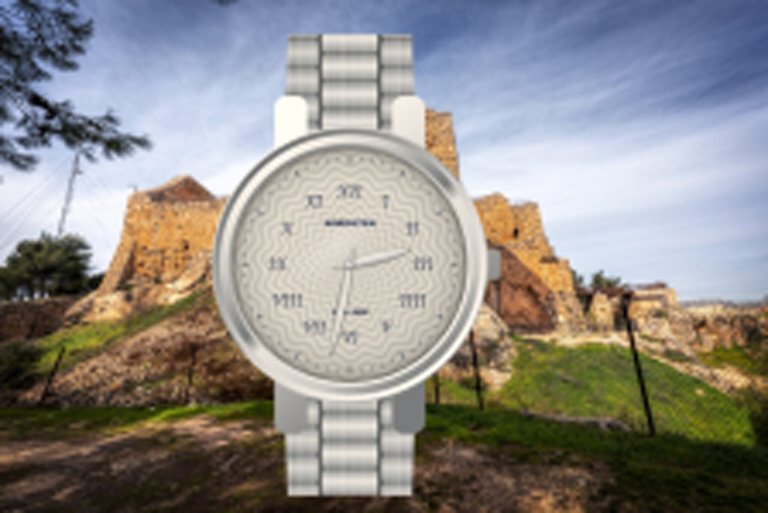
2:32
